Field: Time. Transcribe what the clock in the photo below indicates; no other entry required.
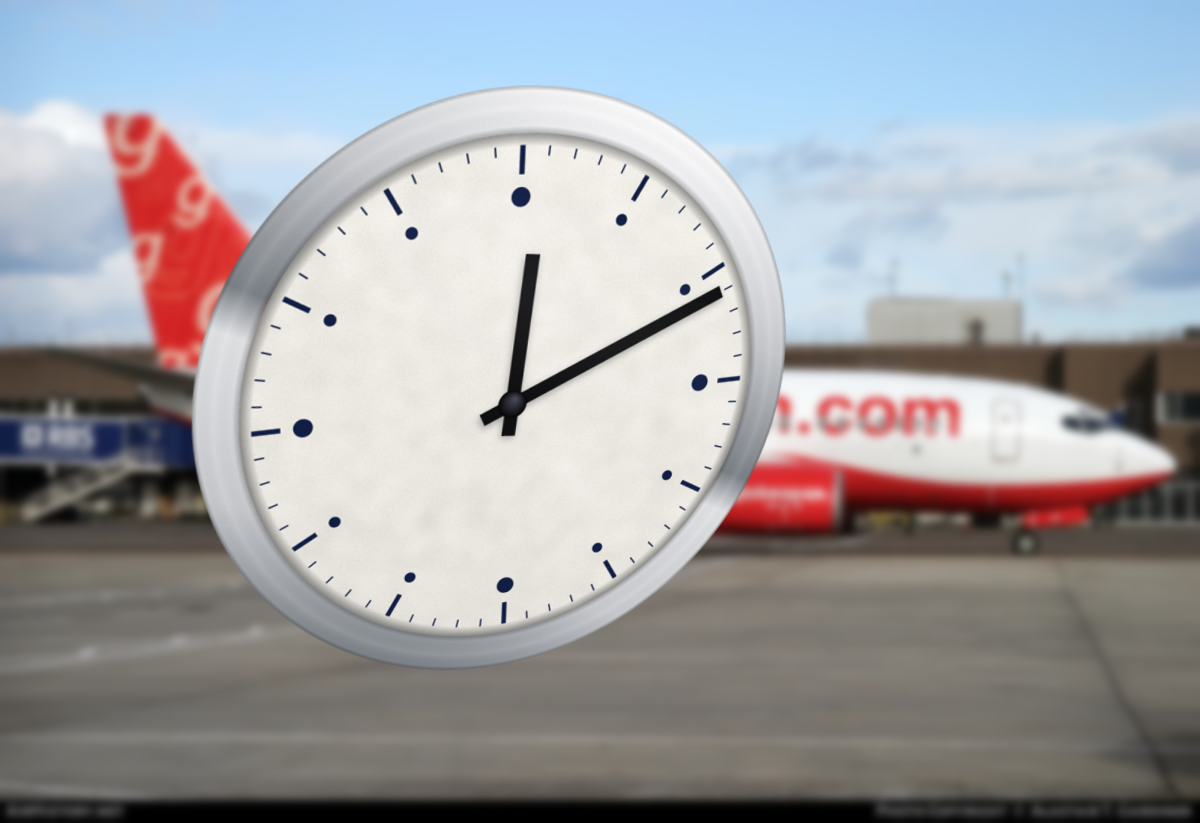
12:11
